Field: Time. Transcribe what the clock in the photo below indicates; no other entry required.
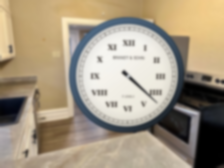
4:22
